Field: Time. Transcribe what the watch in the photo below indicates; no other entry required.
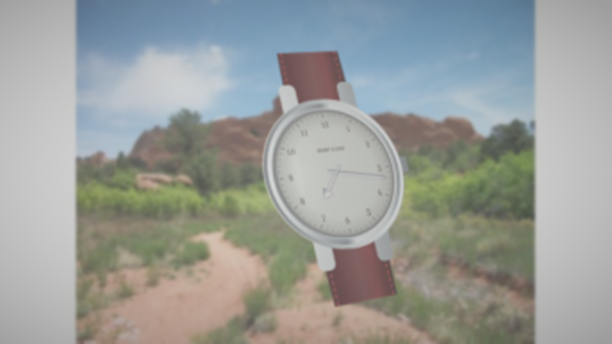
7:17
